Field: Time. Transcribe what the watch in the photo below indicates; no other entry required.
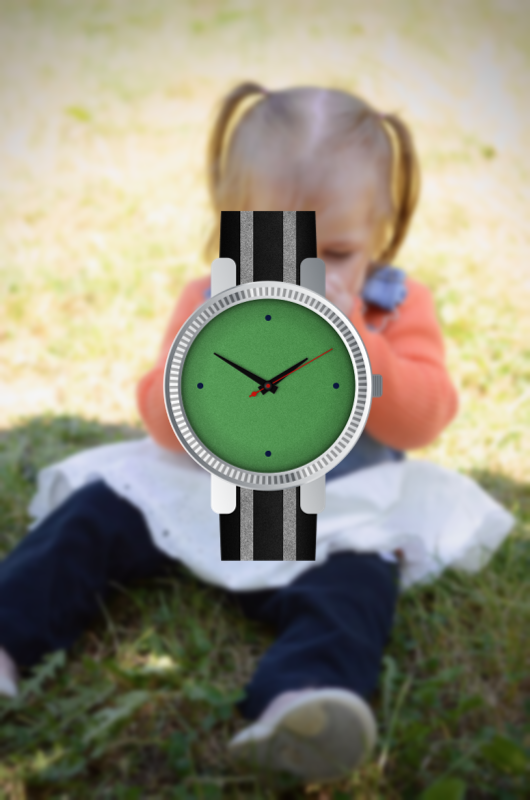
1:50:10
